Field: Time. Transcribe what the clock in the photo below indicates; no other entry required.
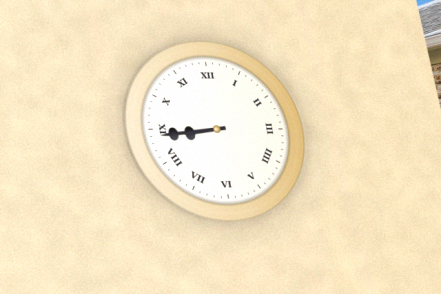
8:44
